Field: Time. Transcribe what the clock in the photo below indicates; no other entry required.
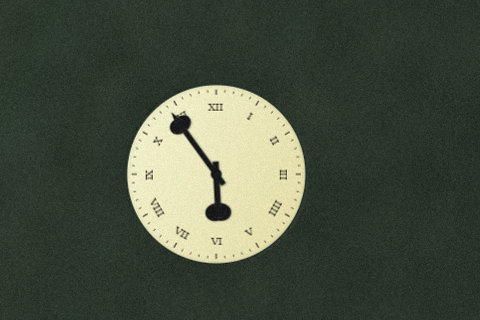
5:54
